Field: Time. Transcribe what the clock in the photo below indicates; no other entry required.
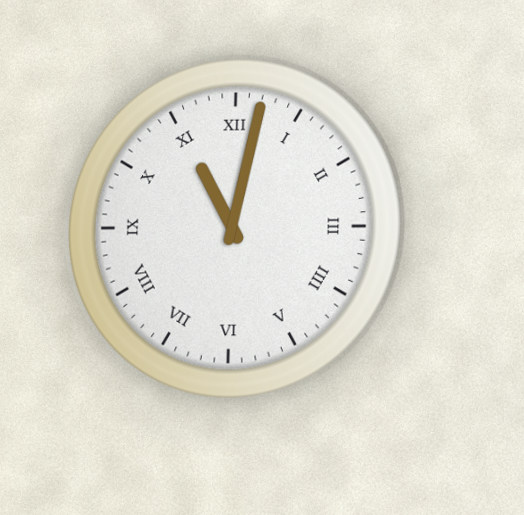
11:02
